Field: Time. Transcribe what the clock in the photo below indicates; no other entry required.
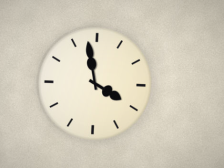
3:58
